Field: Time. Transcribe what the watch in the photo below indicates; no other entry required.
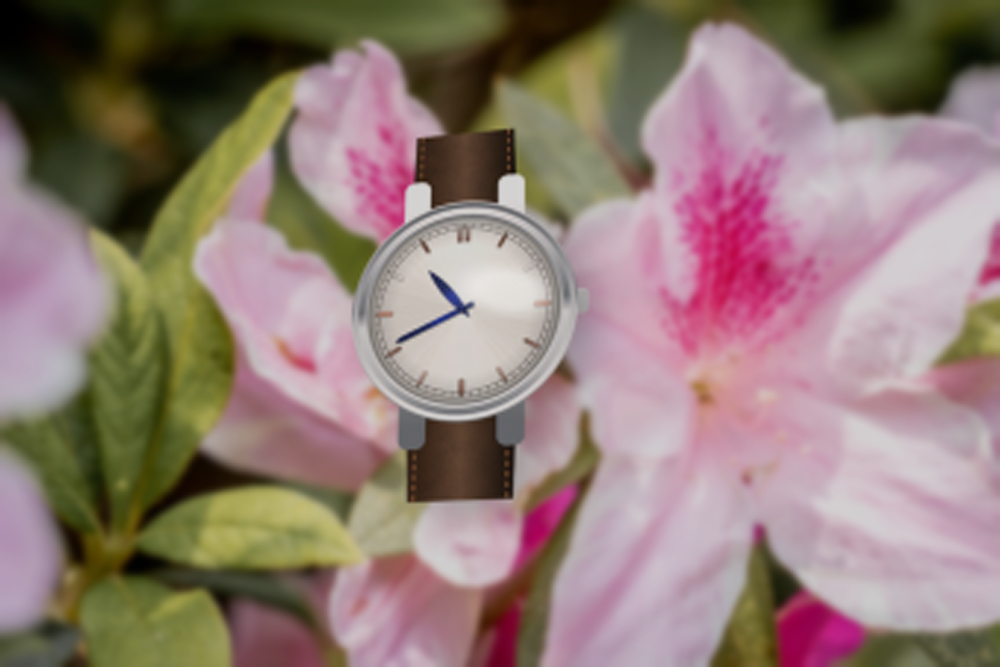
10:41
